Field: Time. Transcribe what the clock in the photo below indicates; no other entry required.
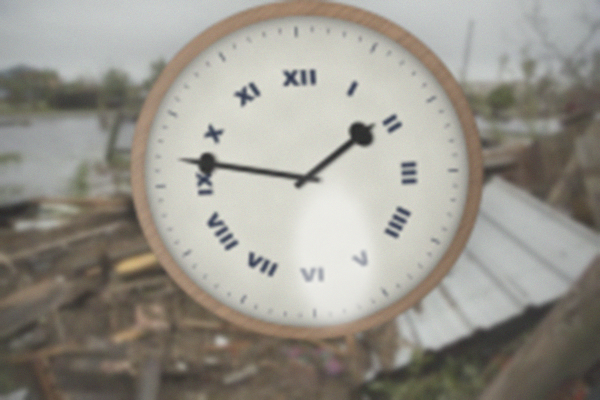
1:47
